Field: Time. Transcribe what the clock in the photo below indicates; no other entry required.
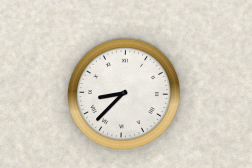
8:37
